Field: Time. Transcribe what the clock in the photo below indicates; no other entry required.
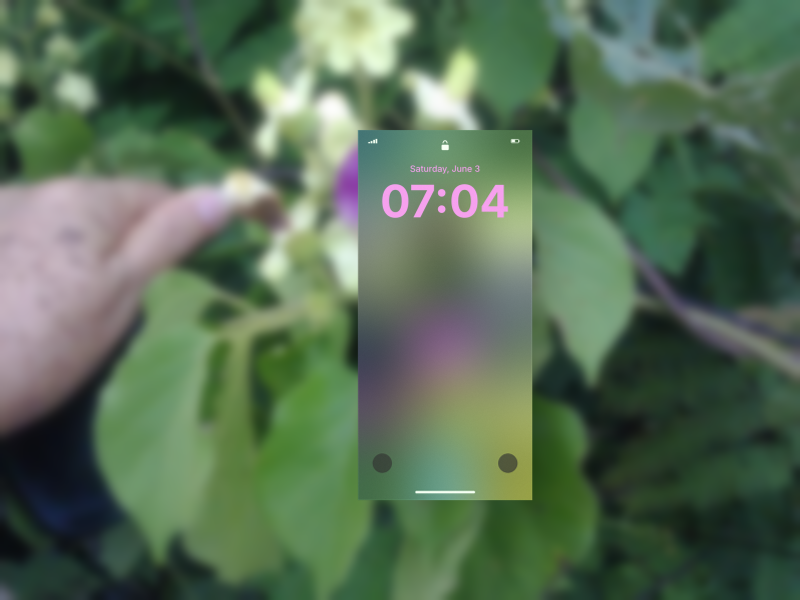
7:04
